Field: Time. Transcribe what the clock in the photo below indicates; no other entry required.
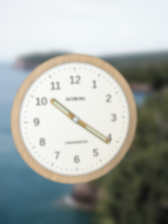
10:21
